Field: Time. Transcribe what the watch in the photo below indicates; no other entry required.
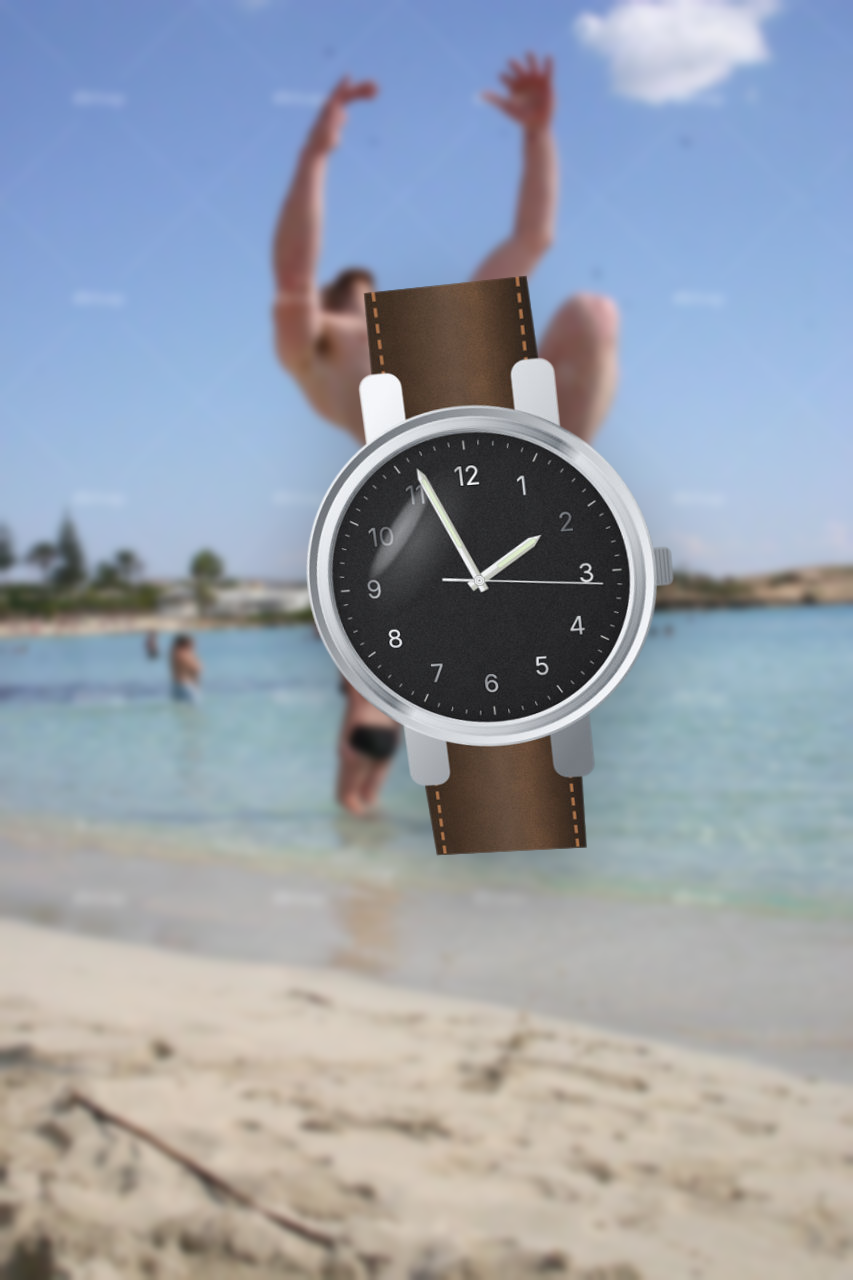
1:56:16
